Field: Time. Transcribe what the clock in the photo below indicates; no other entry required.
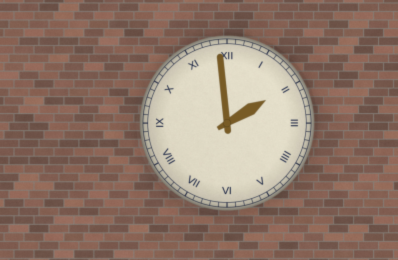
1:59
